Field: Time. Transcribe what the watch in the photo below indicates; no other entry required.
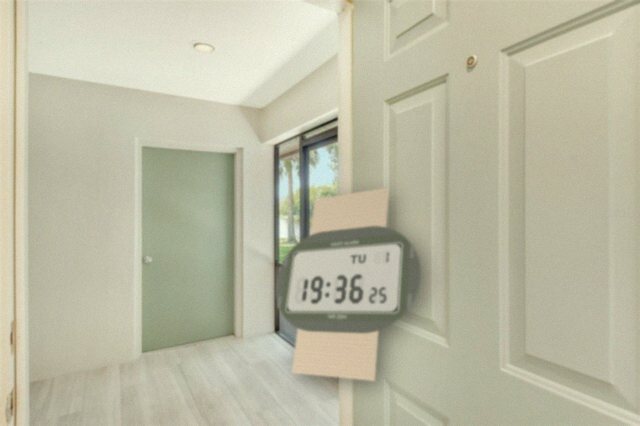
19:36:25
